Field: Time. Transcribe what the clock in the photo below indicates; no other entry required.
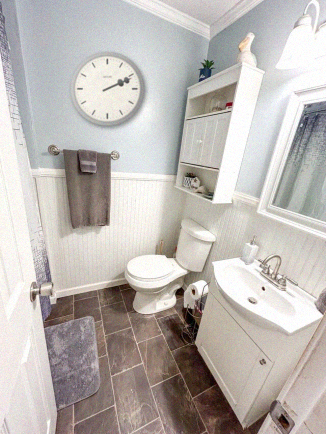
2:11
